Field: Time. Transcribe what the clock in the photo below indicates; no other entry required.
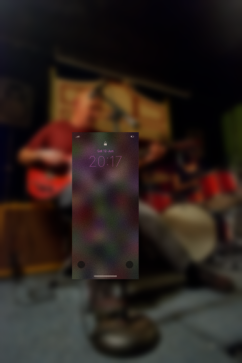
20:17
